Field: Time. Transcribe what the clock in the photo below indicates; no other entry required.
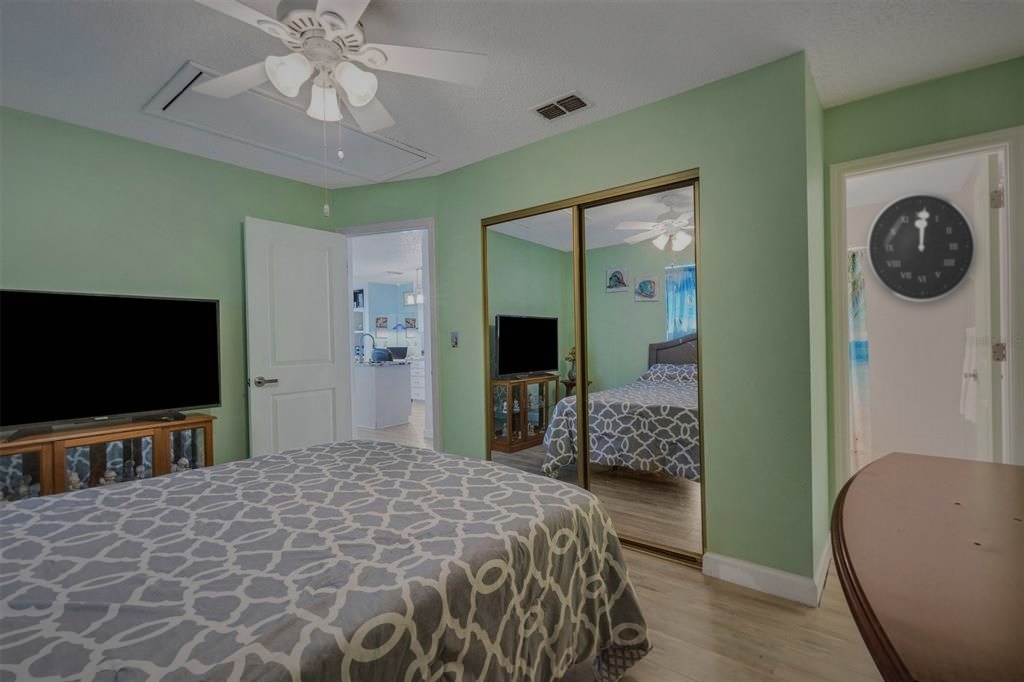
12:01
